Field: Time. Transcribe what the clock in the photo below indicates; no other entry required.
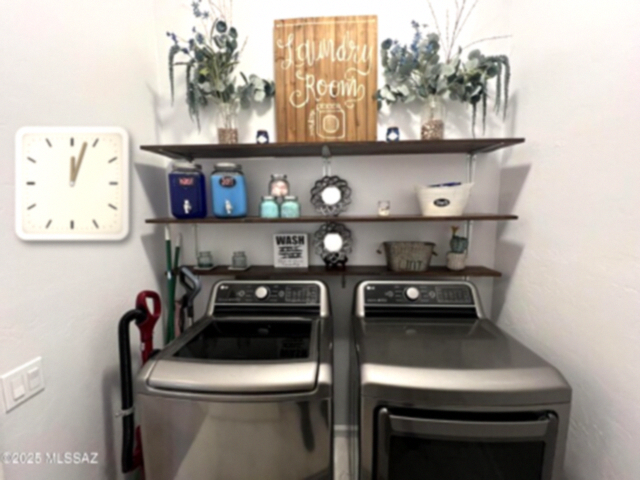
12:03
